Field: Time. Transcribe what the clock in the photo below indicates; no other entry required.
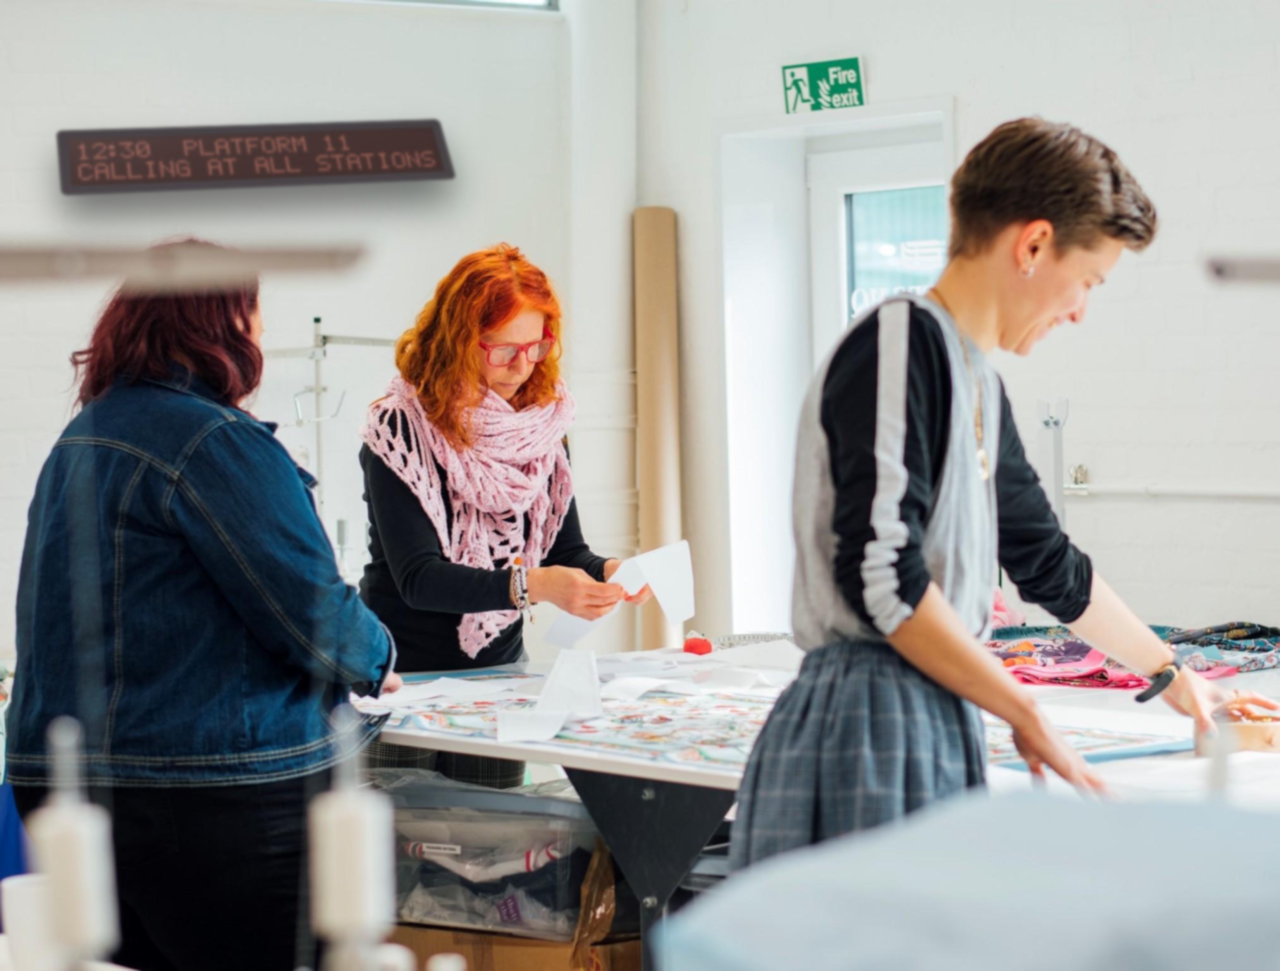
12:30
